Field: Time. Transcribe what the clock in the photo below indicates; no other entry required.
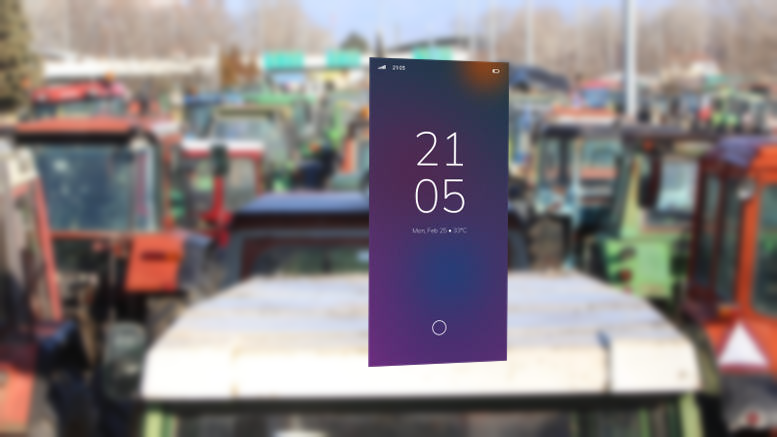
21:05
